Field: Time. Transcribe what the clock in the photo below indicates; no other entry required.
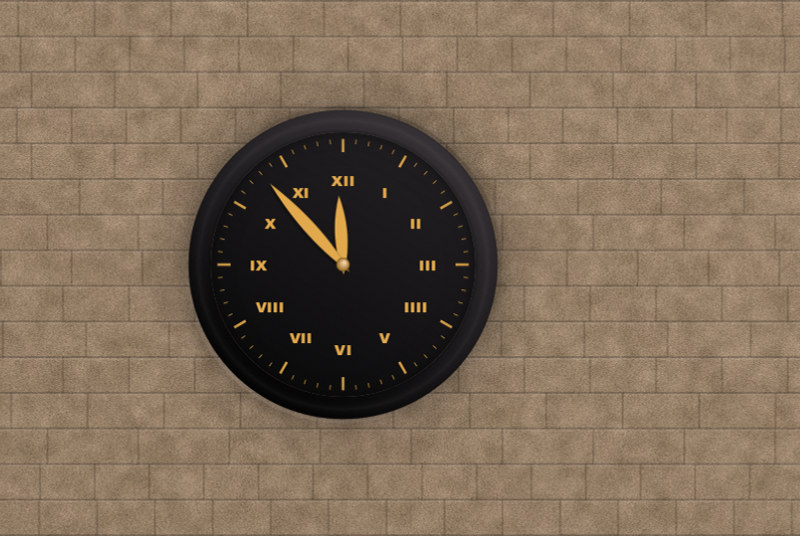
11:53
